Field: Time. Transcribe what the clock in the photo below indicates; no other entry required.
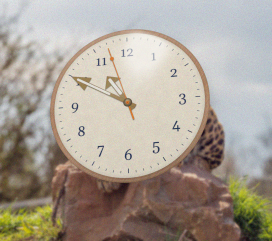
10:49:57
